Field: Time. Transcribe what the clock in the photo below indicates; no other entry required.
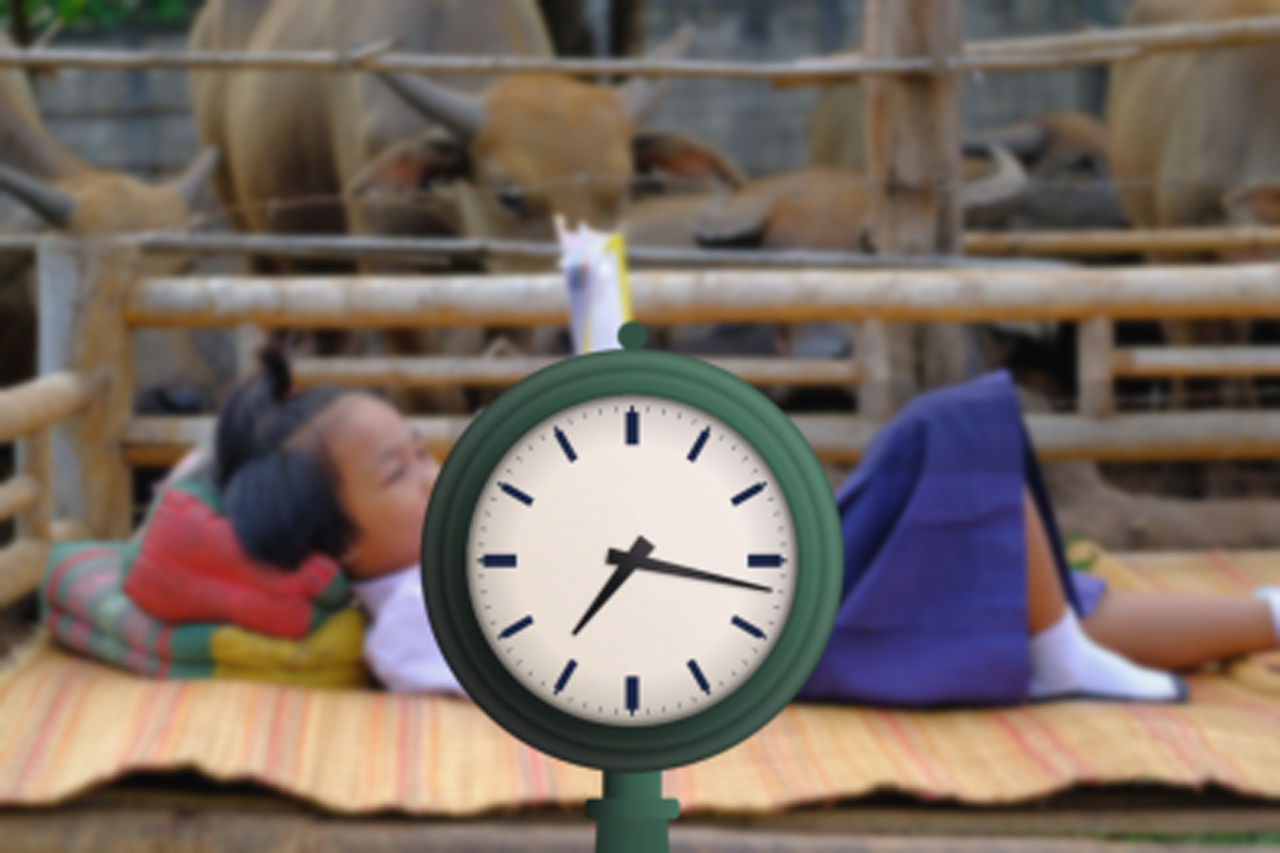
7:17
